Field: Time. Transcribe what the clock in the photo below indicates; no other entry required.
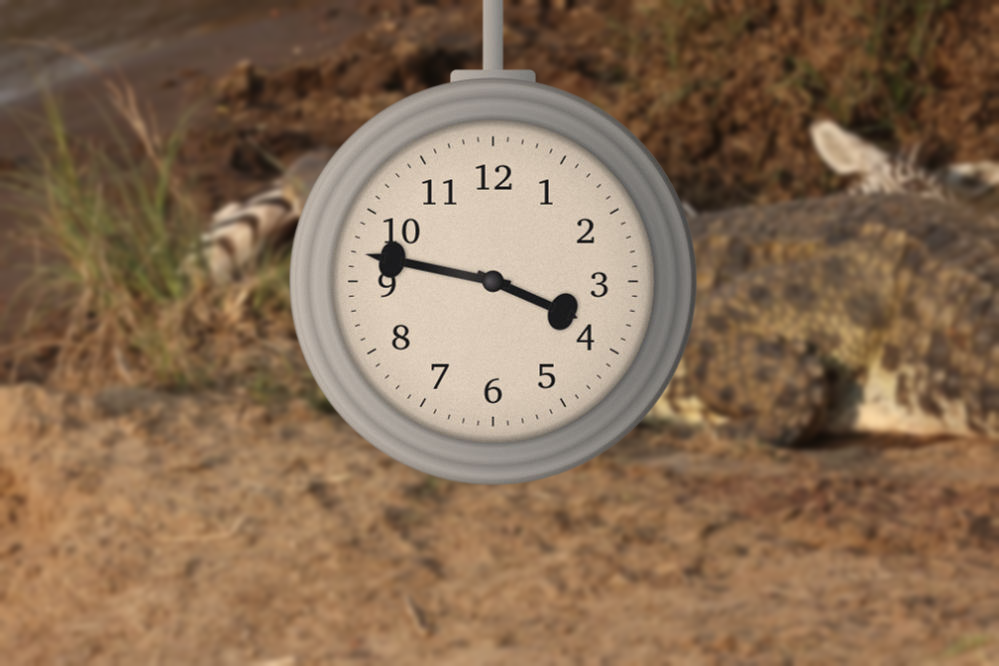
3:47
